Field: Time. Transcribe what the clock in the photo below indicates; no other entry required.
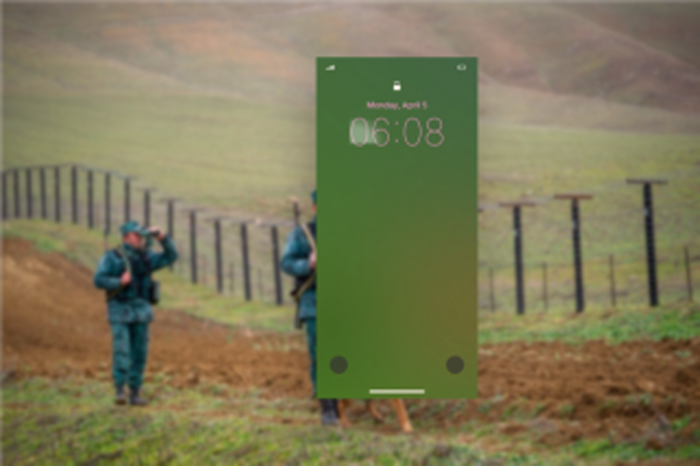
6:08
